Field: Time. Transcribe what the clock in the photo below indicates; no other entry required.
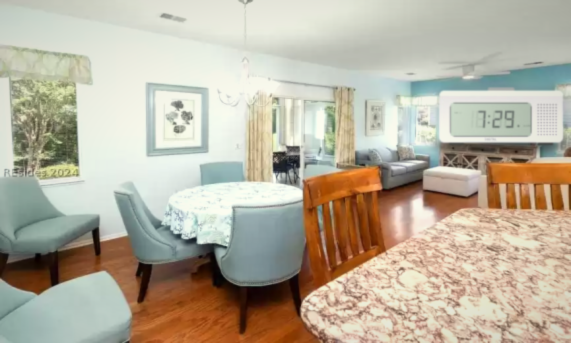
7:29
